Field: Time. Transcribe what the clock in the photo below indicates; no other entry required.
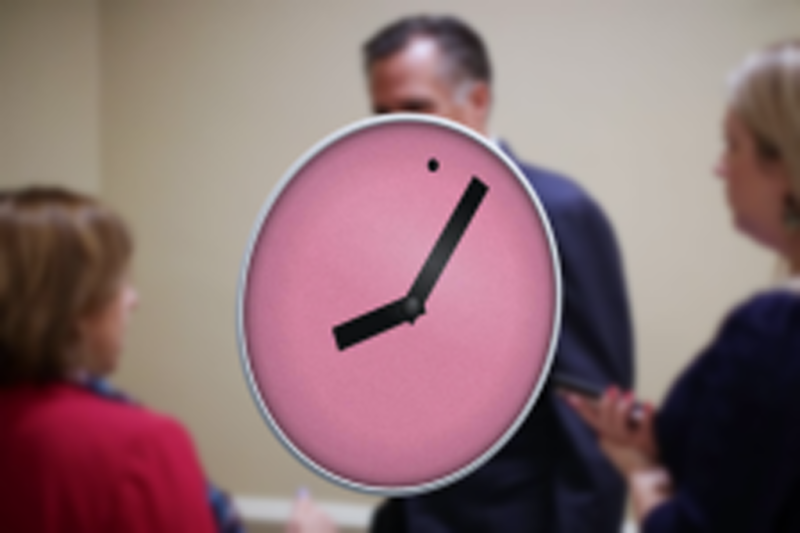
8:04
